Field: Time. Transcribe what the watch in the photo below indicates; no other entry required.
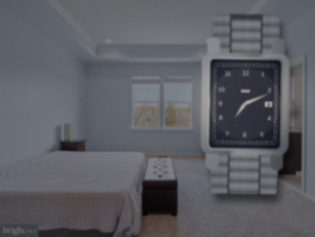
7:11
